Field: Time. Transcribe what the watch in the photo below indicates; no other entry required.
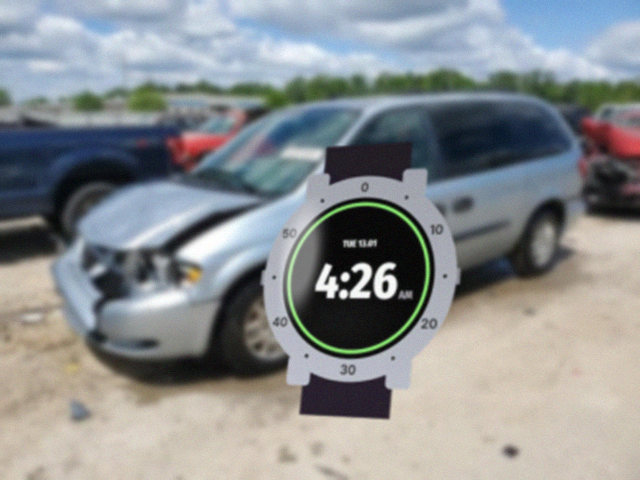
4:26
